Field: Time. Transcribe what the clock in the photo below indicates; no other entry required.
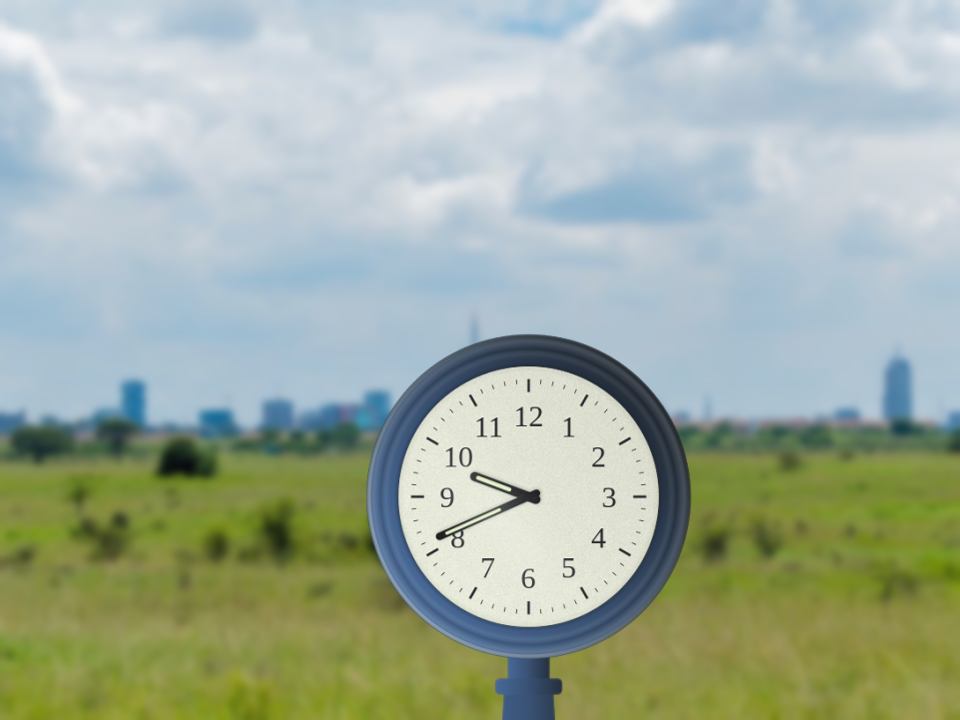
9:41
